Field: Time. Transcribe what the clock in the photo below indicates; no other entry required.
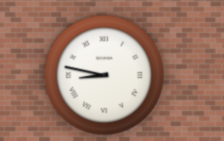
8:47
